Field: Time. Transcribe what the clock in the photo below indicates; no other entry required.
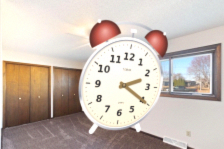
2:20
